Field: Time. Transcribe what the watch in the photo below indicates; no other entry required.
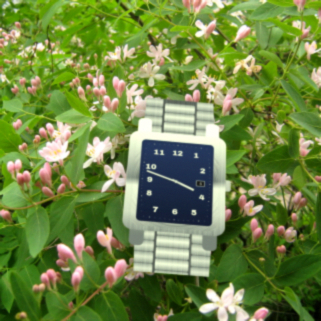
3:48
